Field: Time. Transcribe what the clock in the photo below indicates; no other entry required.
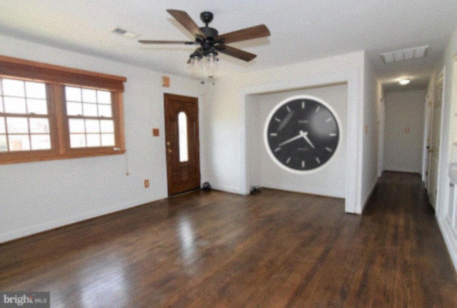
4:41
